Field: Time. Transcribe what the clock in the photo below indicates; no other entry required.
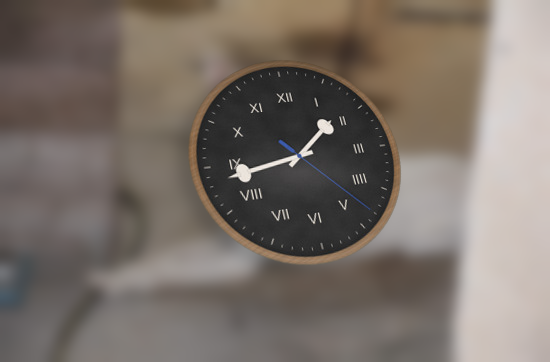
1:43:23
